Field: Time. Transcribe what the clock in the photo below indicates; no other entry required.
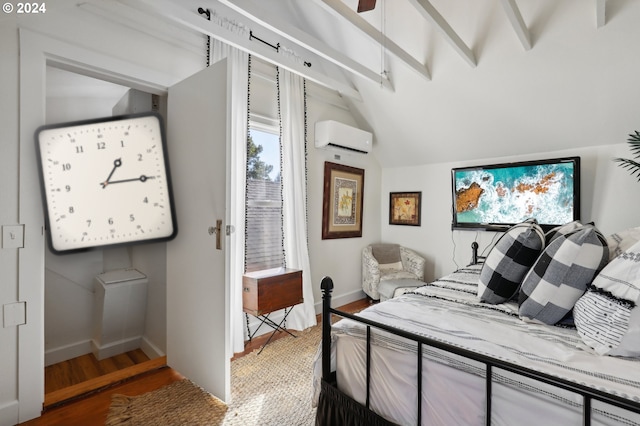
1:15
